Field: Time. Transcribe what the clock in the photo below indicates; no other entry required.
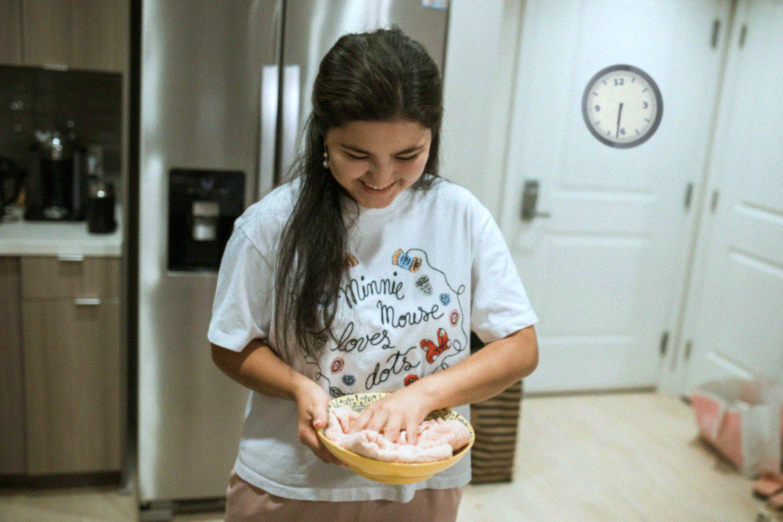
6:32
